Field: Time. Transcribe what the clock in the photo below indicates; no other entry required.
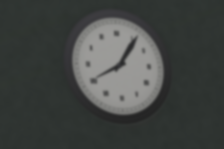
8:06
